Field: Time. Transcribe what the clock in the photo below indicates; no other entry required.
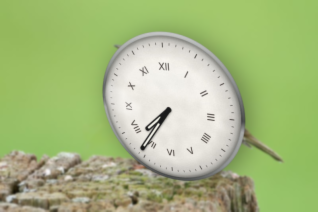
7:36
